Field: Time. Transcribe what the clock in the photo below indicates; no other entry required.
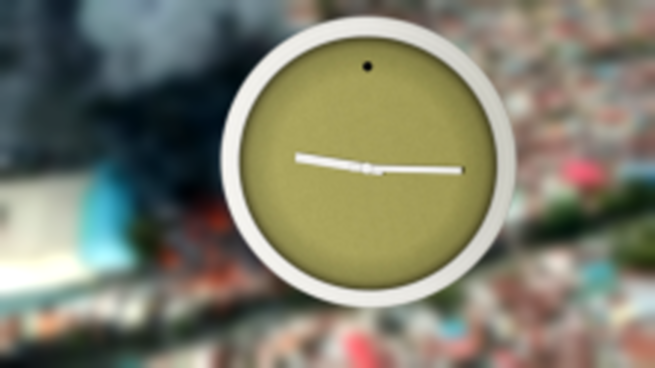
9:15
